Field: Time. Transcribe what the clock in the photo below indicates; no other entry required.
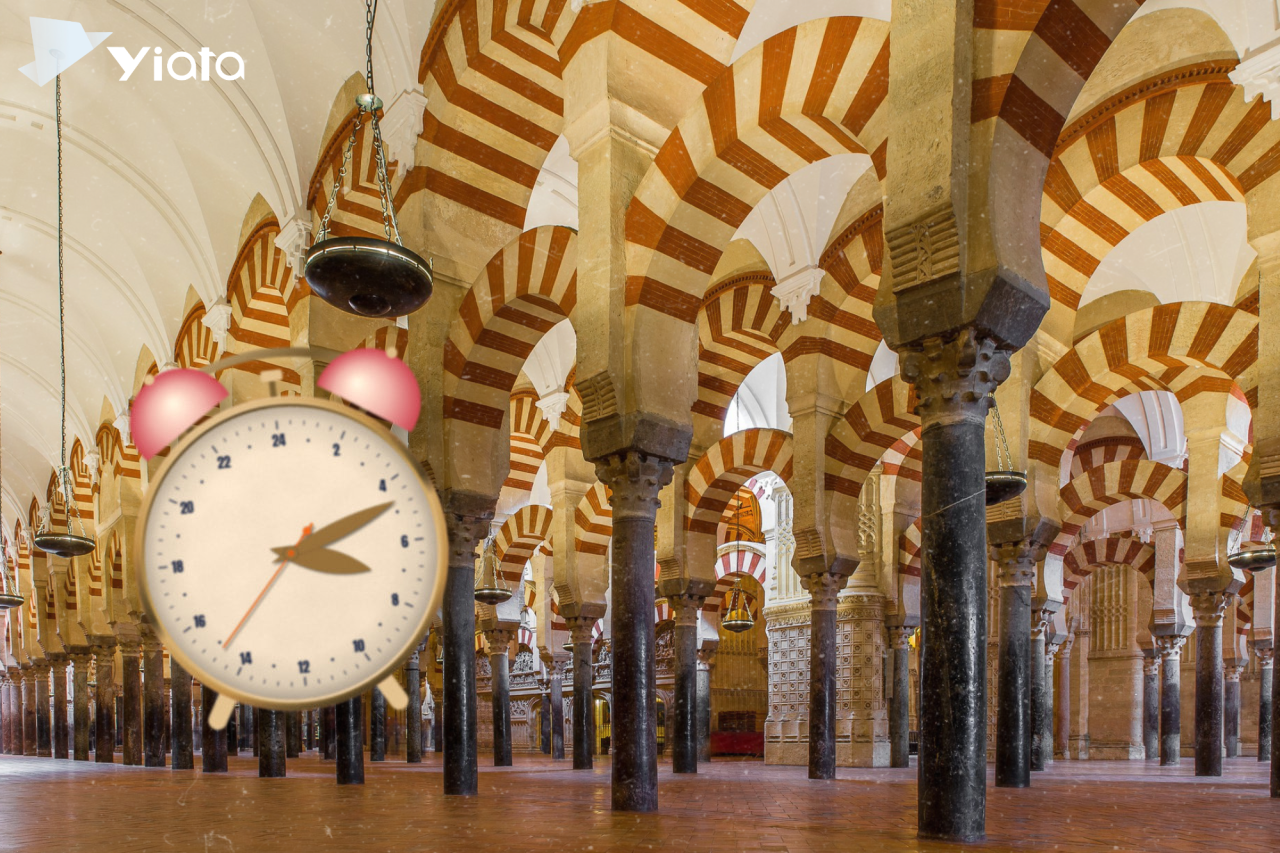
7:11:37
